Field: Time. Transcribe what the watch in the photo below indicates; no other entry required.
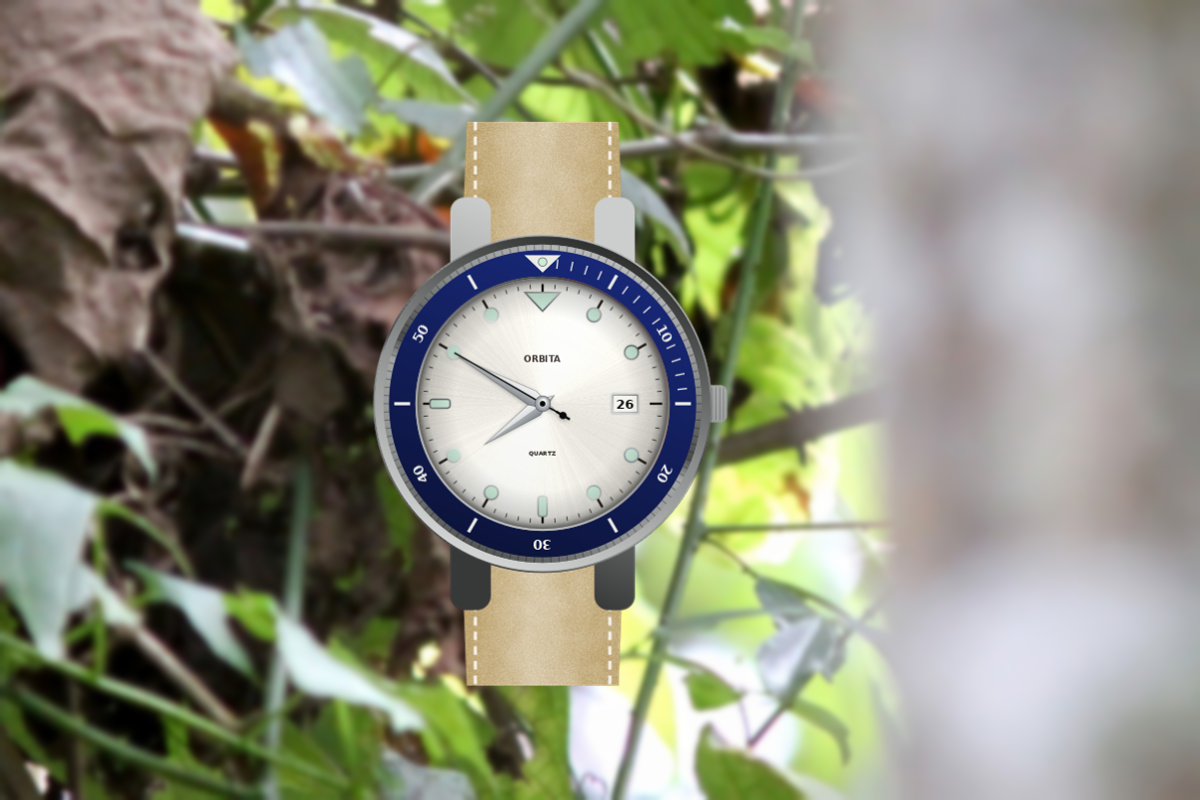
7:49:50
